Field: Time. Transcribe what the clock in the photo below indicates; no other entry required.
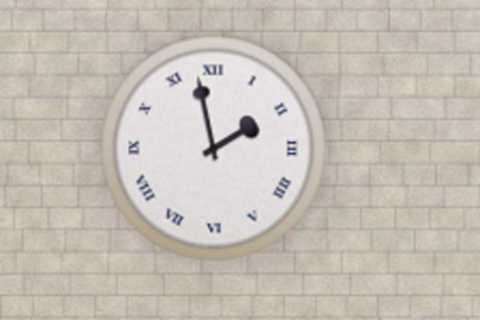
1:58
